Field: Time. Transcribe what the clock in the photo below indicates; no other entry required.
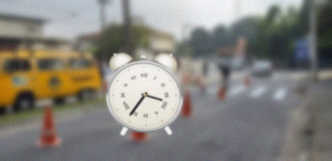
3:36
